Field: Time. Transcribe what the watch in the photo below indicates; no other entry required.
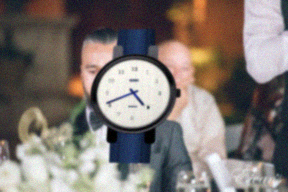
4:41
